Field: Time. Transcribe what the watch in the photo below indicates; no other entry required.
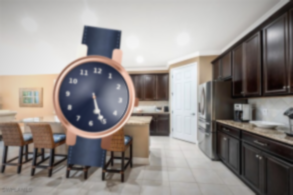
5:26
